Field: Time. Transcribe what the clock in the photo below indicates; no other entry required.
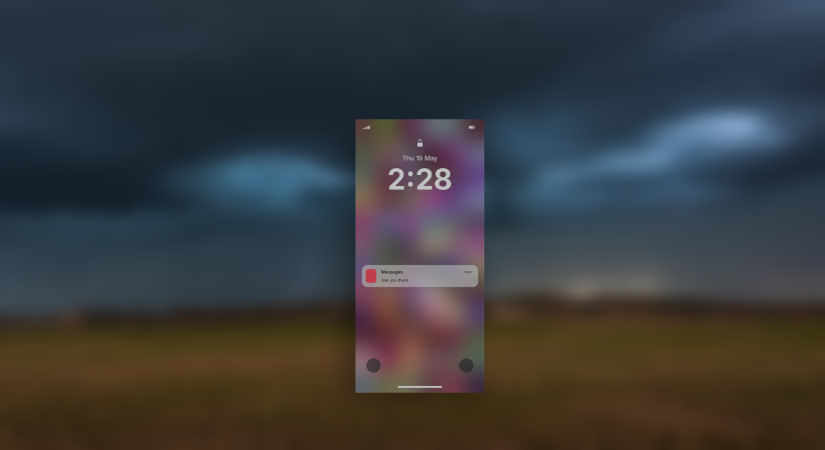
2:28
